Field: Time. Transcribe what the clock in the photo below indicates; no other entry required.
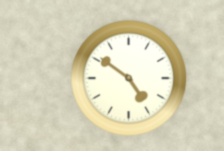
4:51
